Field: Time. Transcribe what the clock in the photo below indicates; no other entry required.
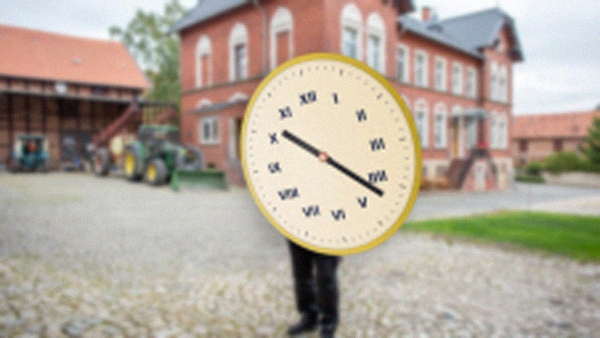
10:22
